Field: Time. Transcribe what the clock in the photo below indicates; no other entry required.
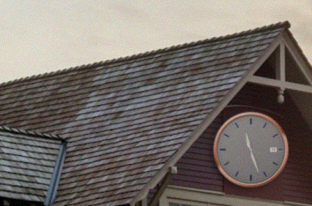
11:27
